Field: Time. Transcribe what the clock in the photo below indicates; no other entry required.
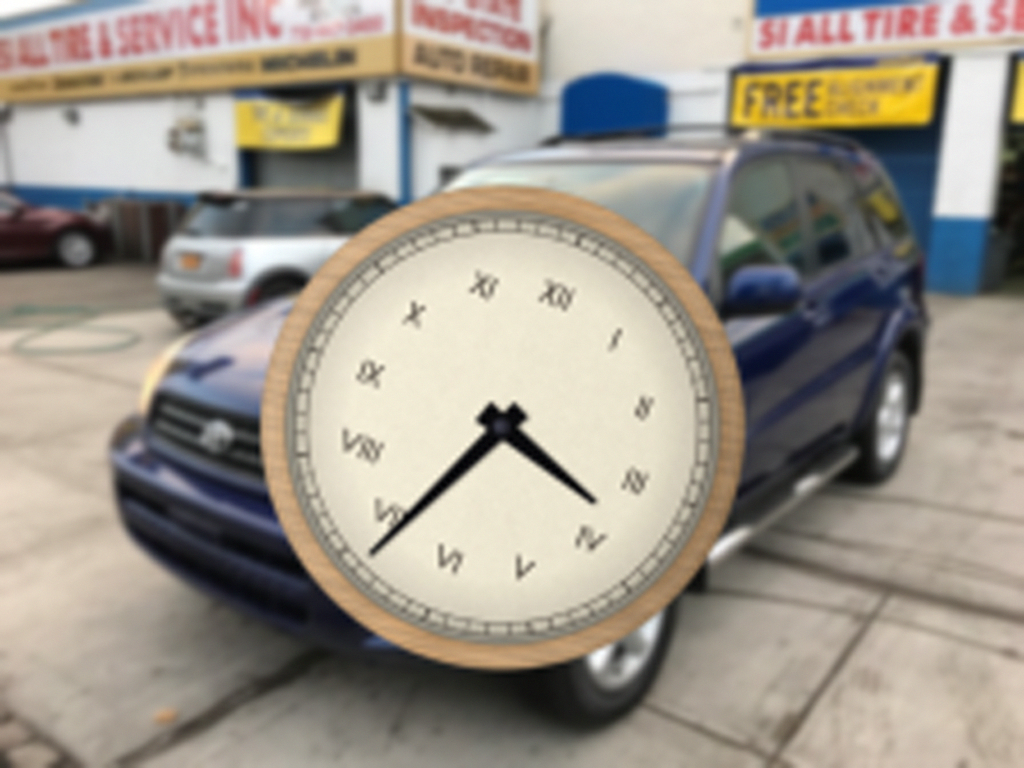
3:34
